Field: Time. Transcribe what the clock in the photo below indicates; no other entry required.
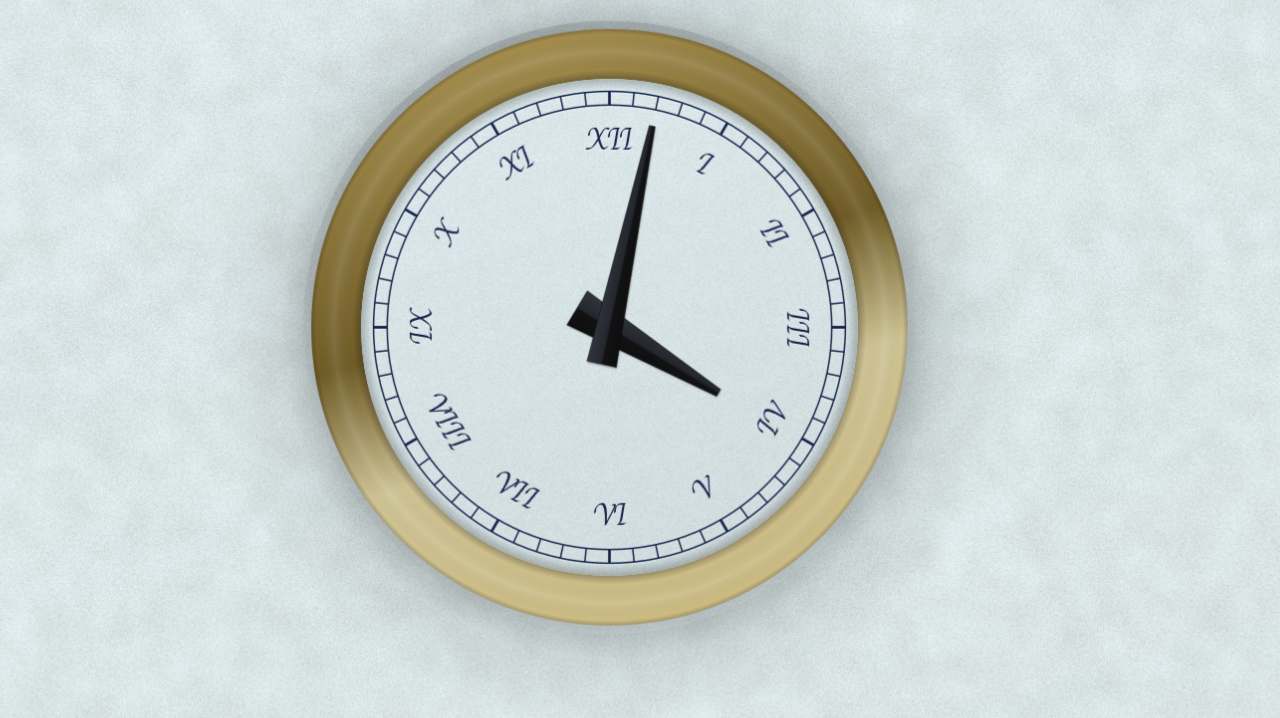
4:02
